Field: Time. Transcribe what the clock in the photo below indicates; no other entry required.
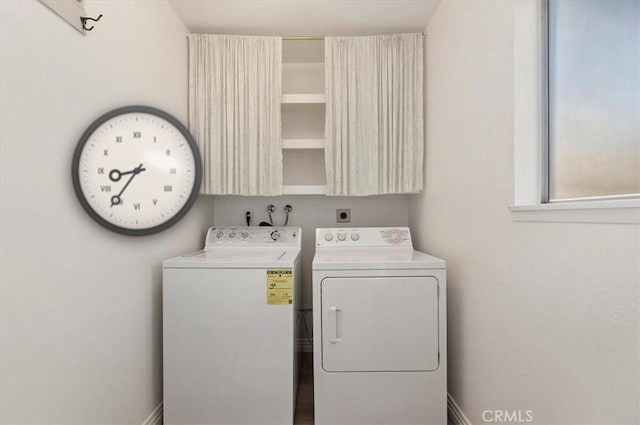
8:36
